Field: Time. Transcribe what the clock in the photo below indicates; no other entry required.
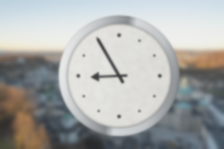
8:55
